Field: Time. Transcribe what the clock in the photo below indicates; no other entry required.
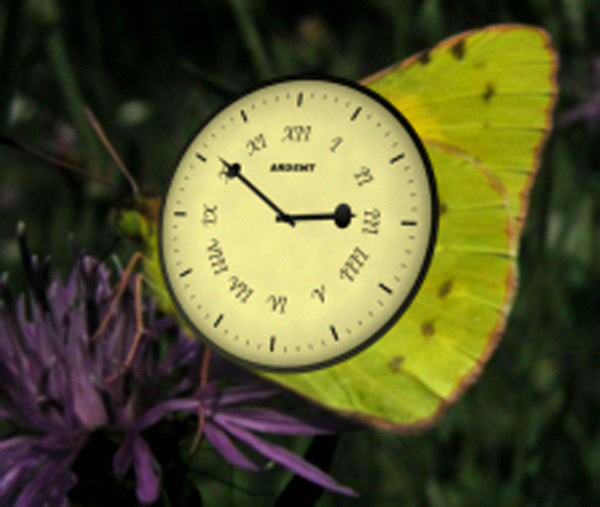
2:51
